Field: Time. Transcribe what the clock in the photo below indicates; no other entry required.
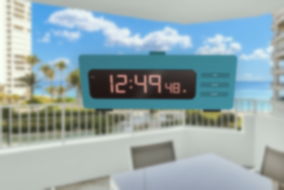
12:49
